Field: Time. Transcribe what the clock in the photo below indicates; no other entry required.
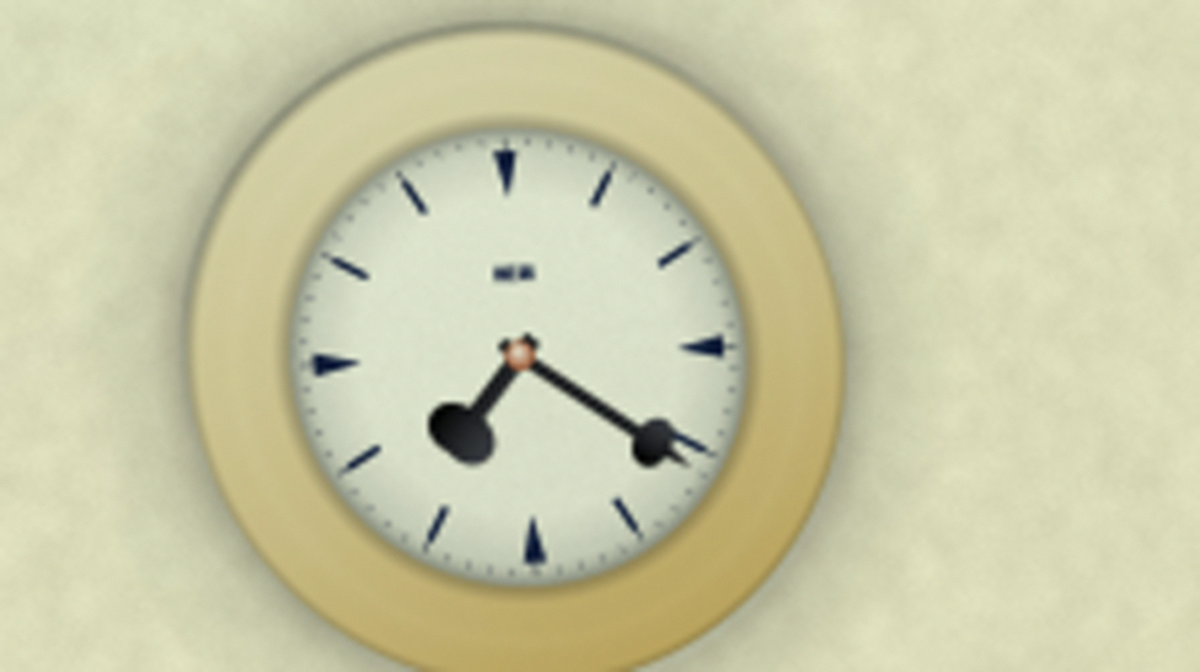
7:21
